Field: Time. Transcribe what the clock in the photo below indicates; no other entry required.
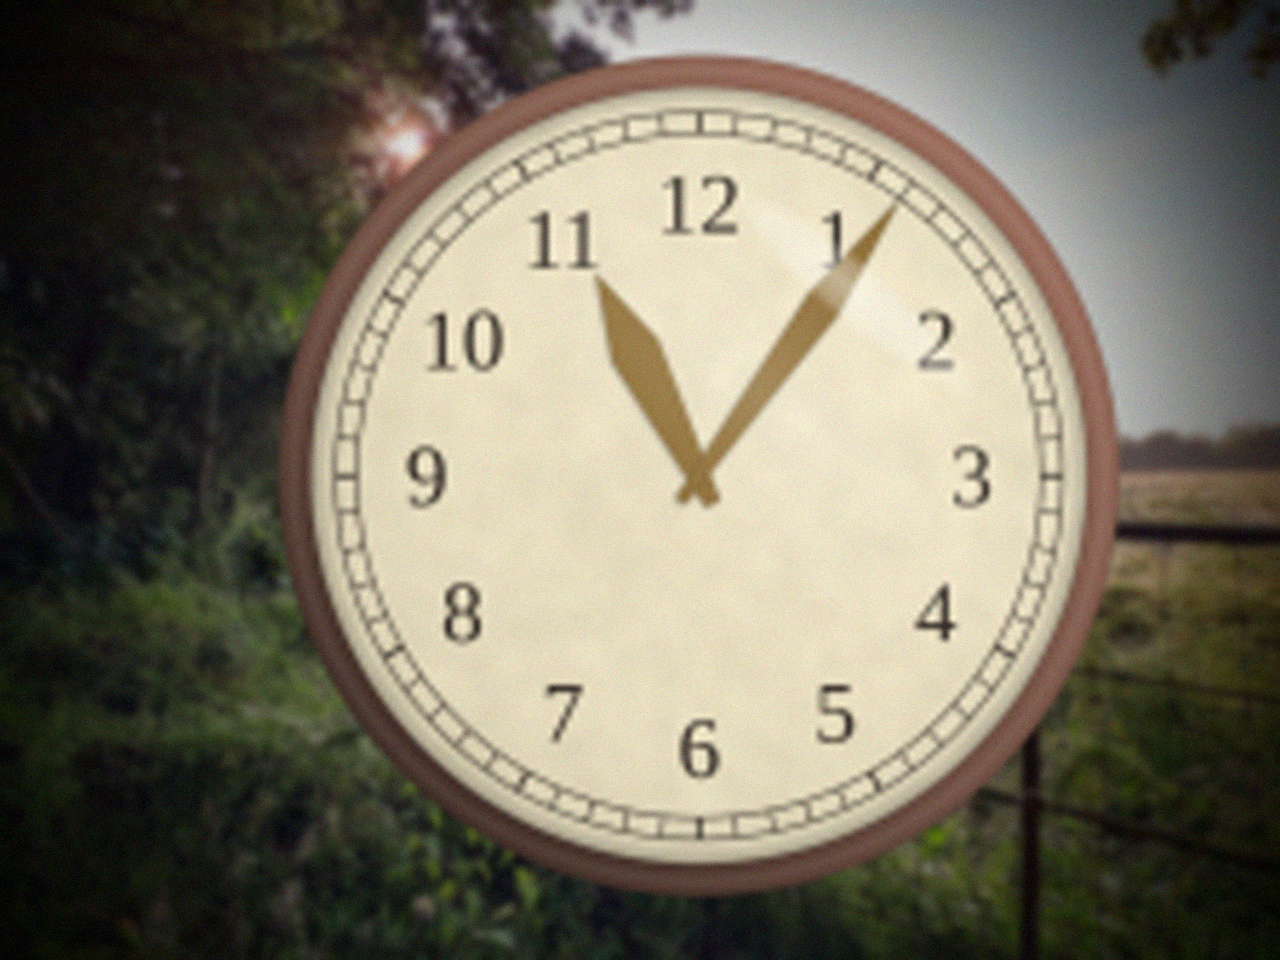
11:06
